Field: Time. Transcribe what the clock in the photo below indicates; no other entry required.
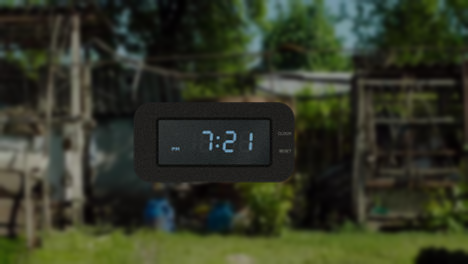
7:21
